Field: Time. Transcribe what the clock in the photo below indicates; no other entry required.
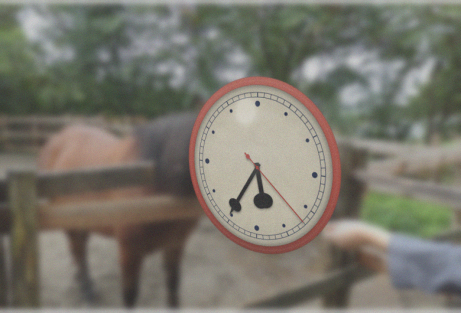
5:35:22
